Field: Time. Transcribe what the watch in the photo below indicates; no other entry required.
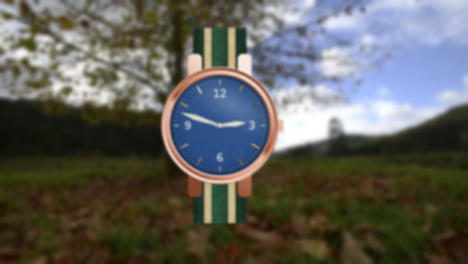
2:48
